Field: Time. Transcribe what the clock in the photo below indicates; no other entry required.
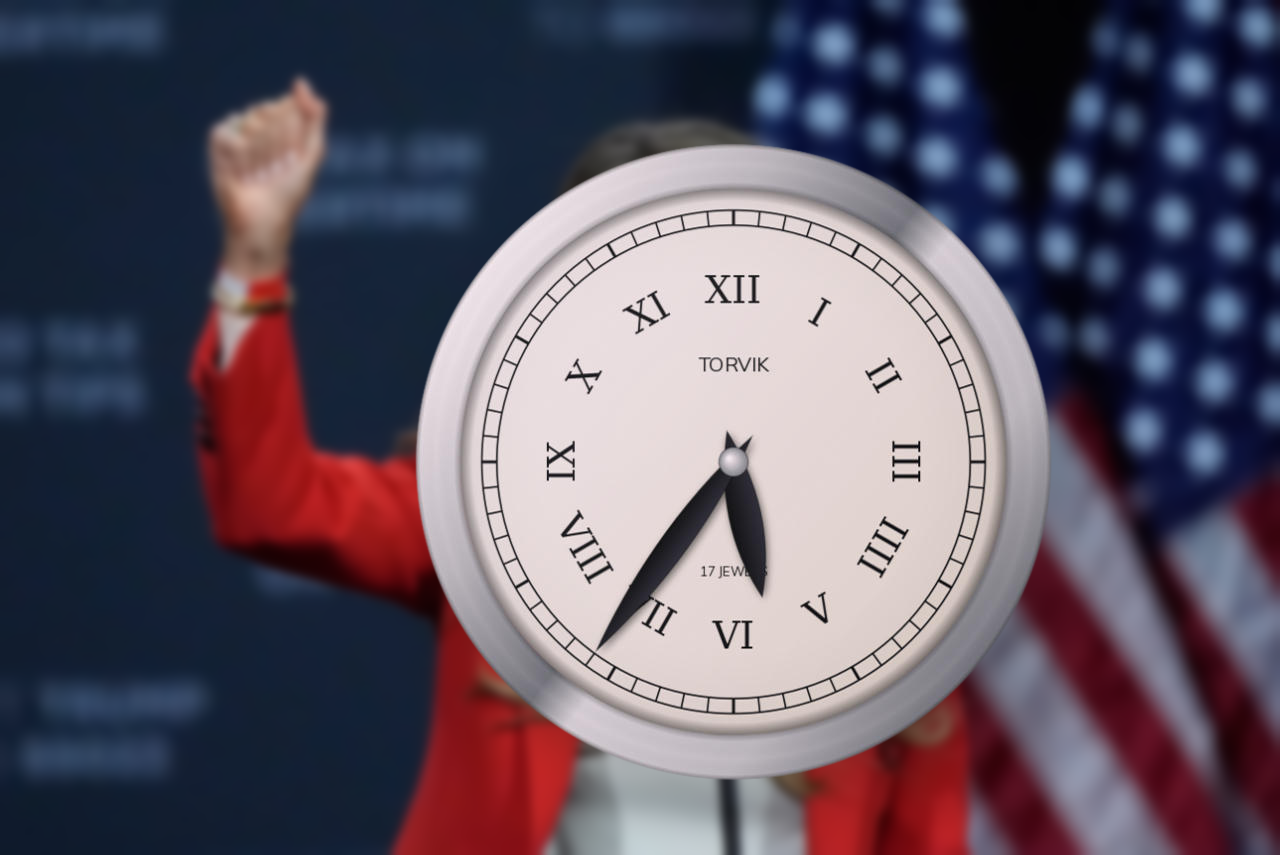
5:36
